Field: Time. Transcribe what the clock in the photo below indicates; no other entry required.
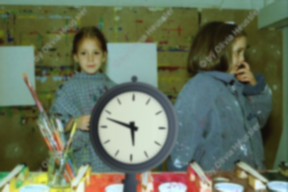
5:48
